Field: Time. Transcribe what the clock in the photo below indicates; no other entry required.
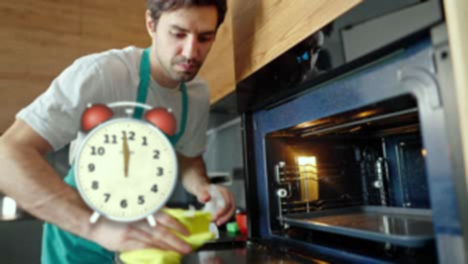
11:59
